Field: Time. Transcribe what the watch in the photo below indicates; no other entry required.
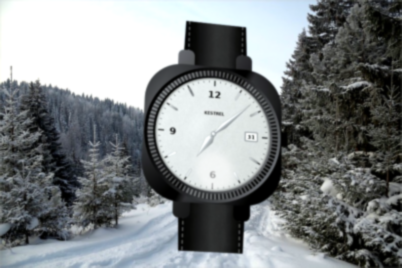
7:08
